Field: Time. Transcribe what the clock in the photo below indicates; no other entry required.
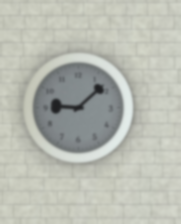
9:08
